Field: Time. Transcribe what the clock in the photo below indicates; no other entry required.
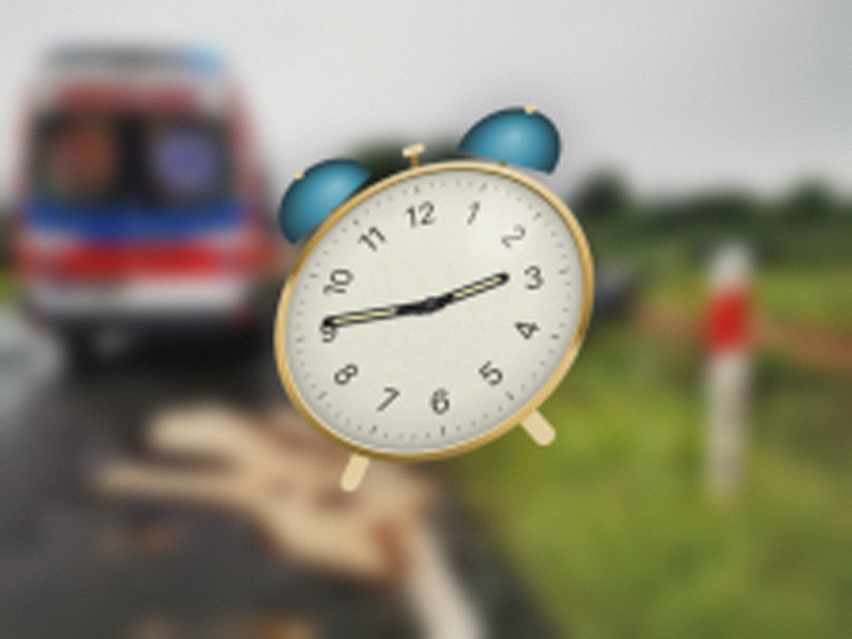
2:46
